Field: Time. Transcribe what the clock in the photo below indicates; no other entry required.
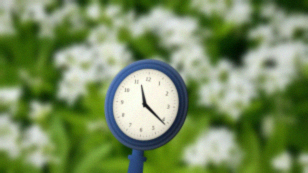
11:21
